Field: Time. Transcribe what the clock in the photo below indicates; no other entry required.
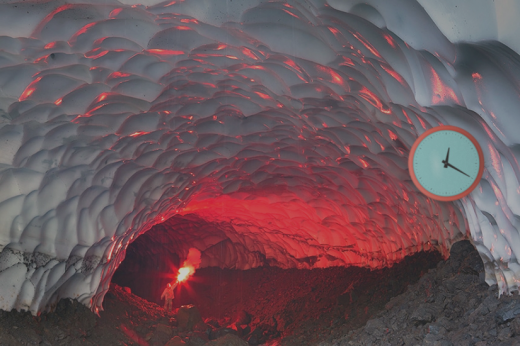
12:20
